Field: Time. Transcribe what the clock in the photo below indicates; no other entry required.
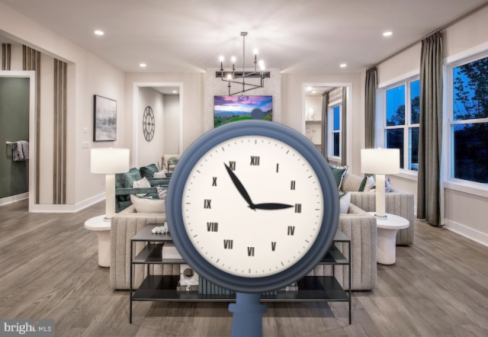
2:54
